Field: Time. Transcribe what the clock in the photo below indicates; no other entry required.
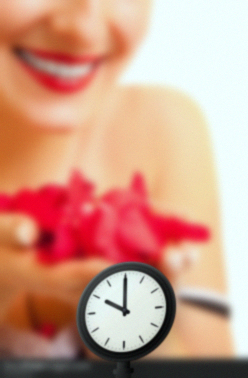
10:00
